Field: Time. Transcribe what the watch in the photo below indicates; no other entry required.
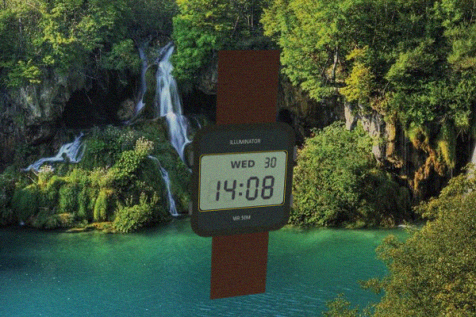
14:08
